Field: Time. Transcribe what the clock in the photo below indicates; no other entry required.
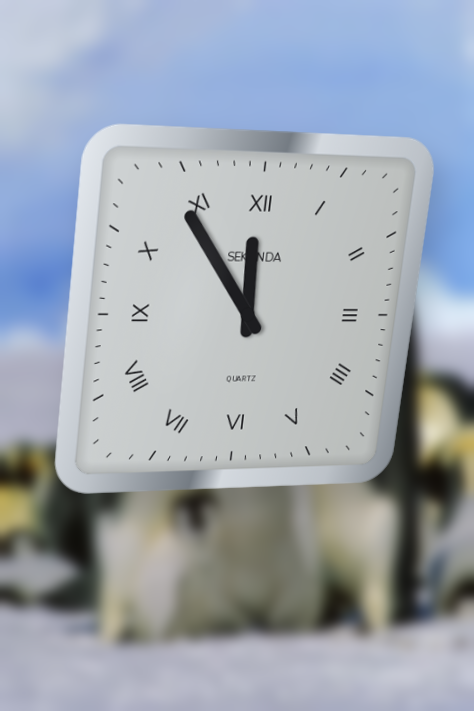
11:54
